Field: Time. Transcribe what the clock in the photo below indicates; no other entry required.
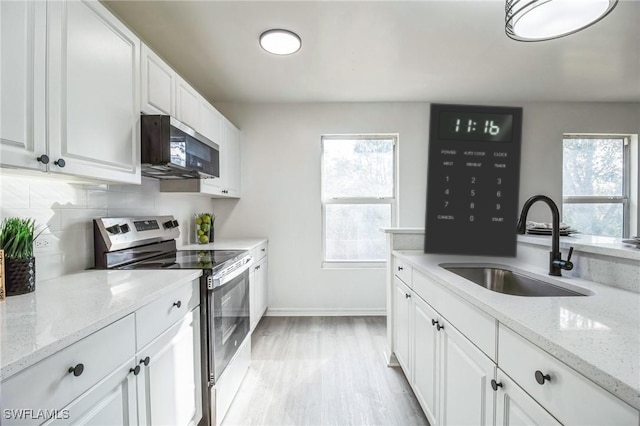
11:16
